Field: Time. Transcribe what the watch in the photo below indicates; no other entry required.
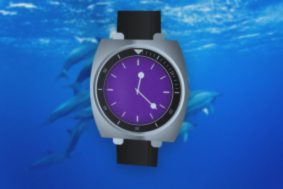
12:22
